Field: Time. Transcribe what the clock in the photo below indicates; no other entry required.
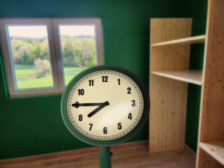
7:45
